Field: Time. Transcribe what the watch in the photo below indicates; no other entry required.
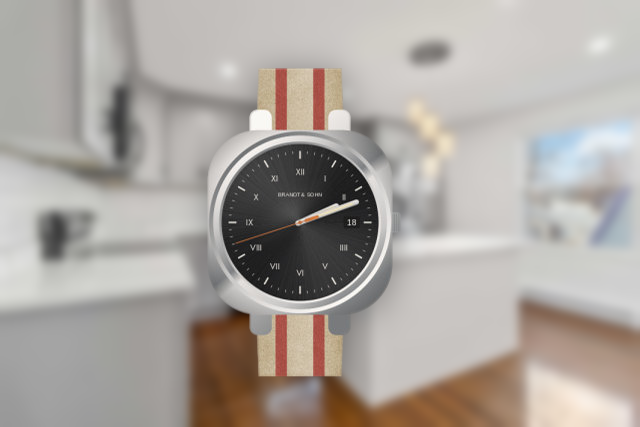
2:11:42
